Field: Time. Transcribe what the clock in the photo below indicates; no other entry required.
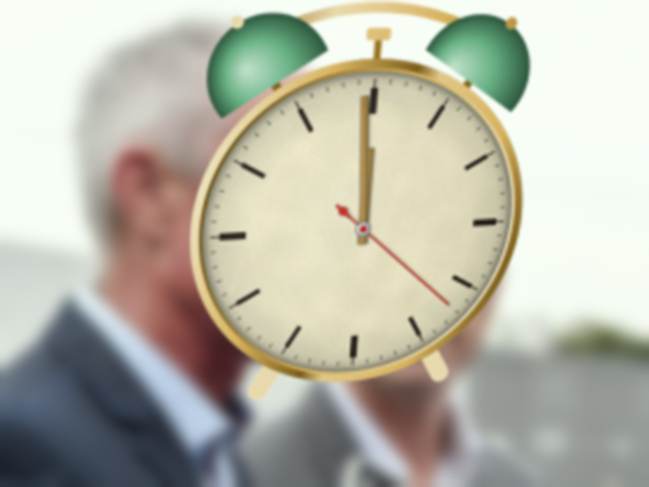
11:59:22
